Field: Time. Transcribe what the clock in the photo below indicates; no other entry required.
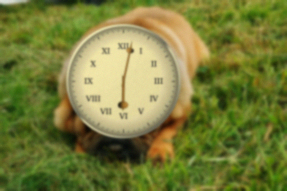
6:02
